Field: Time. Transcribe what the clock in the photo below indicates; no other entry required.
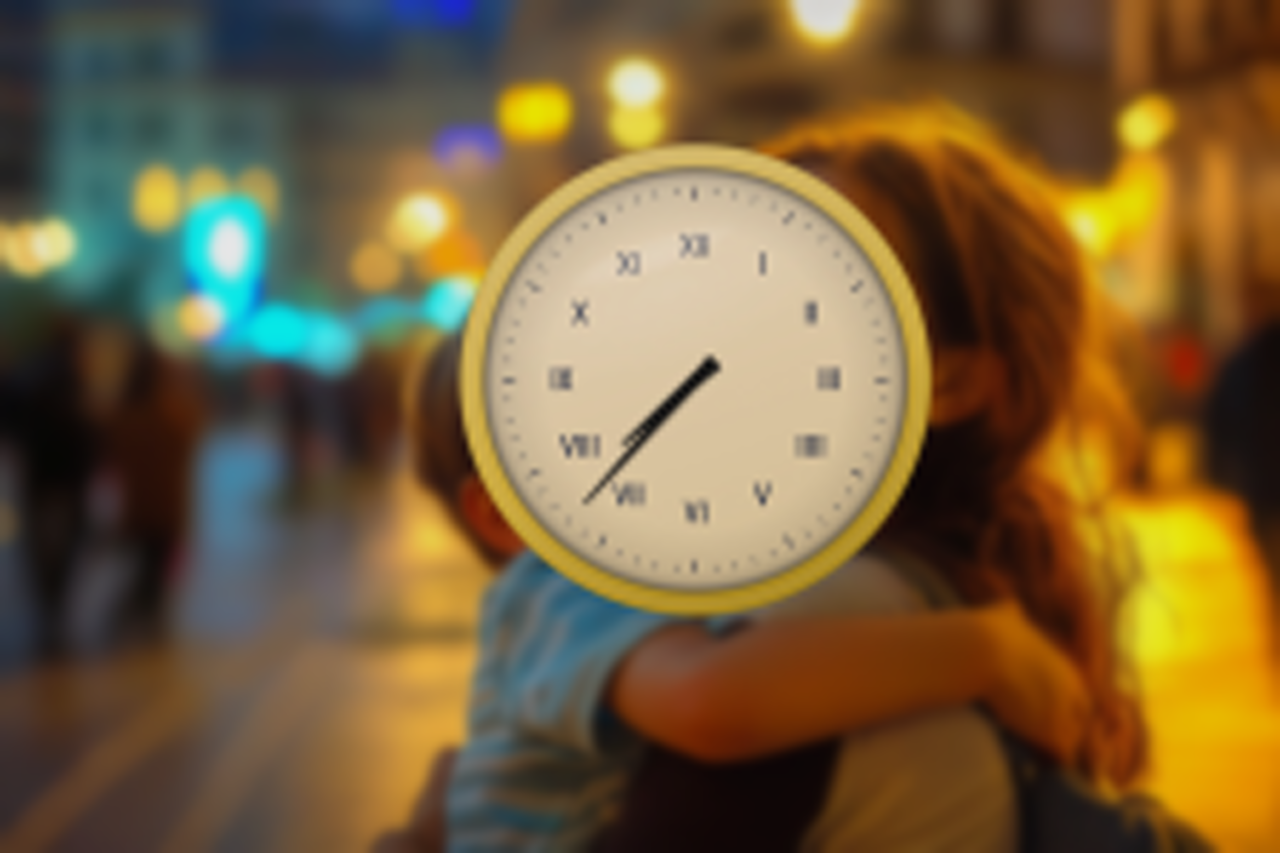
7:37
